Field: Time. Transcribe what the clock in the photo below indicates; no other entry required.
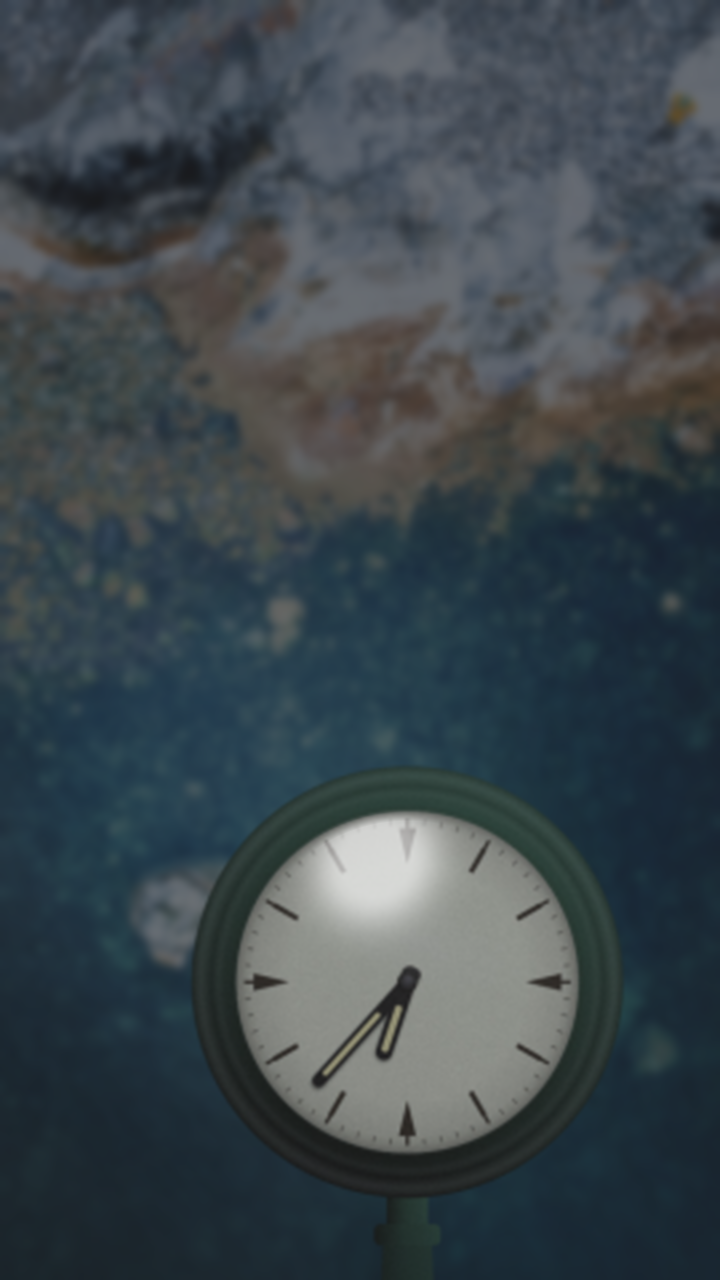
6:37
